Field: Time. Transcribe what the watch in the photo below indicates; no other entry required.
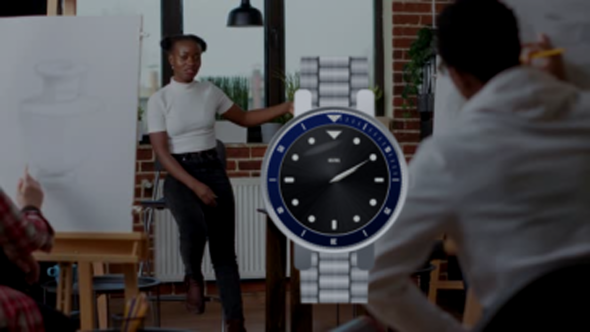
2:10
